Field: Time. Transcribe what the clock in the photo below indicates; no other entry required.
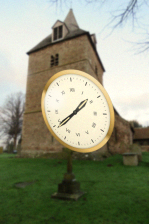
1:39
